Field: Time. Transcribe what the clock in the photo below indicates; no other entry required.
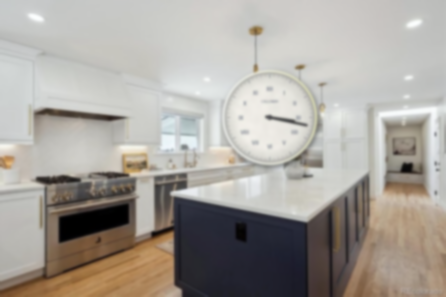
3:17
